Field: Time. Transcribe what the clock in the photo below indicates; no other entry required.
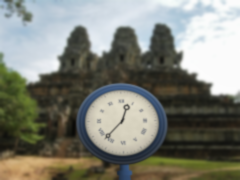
12:37
